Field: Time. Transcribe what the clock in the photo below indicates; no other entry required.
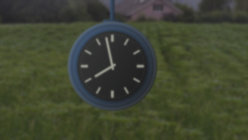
7:58
